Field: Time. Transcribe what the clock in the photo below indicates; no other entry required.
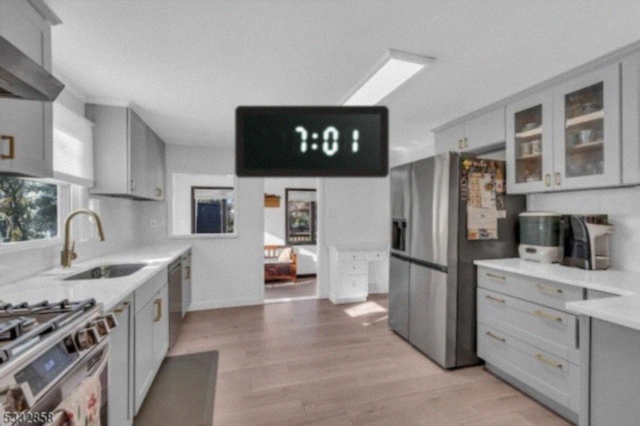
7:01
